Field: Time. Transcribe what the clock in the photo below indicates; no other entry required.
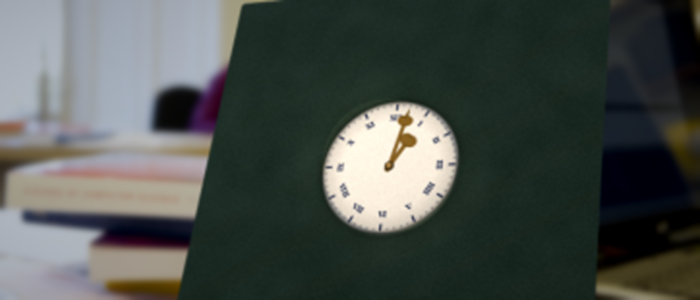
1:02
